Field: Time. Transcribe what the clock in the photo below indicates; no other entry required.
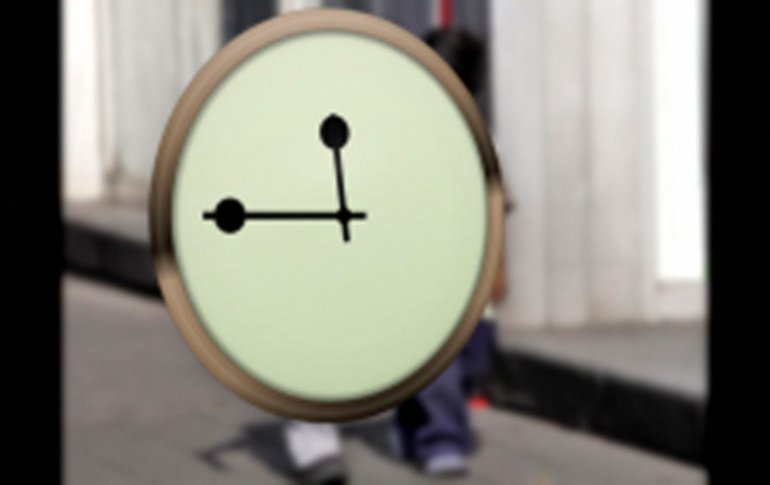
11:45
